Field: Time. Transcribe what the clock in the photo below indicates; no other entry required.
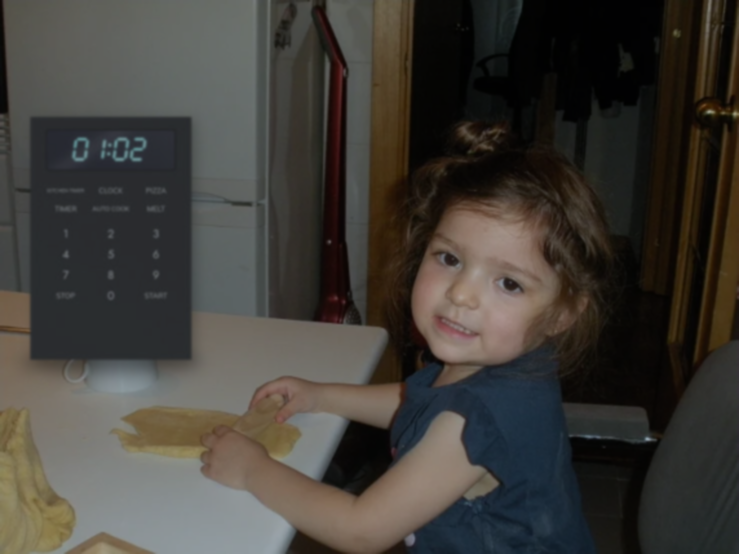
1:02
